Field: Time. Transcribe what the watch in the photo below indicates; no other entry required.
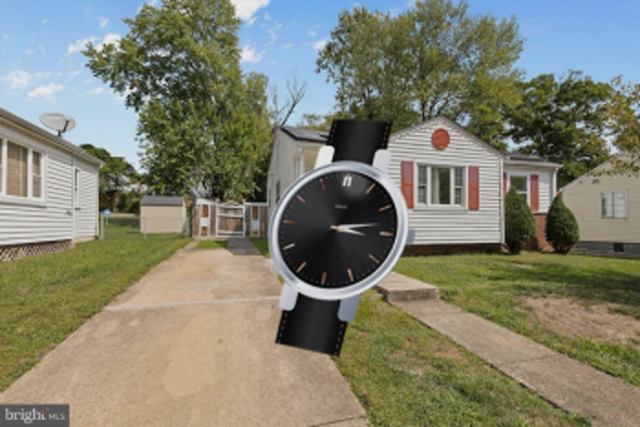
3:13
